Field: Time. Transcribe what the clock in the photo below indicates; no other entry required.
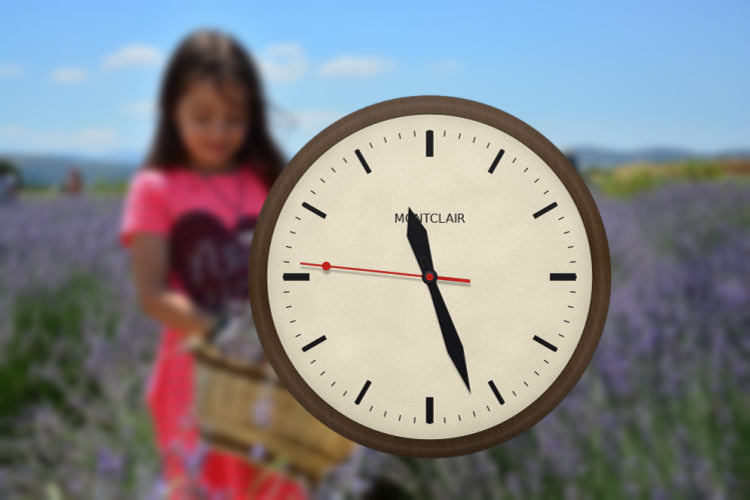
11:26:46
